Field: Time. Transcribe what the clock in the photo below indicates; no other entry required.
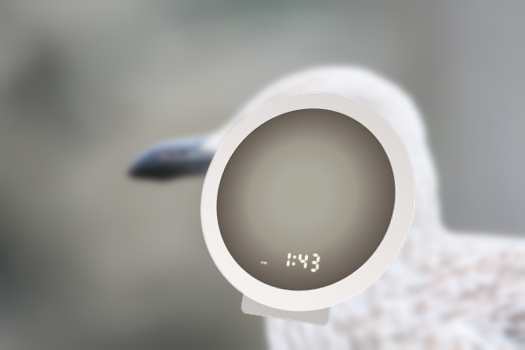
1:43
